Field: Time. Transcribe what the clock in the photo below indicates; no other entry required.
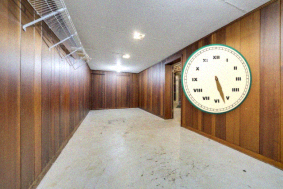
5:27
